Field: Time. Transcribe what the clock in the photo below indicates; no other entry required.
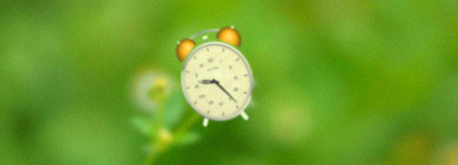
9:24
